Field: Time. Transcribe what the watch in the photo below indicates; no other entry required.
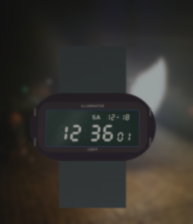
12:36
